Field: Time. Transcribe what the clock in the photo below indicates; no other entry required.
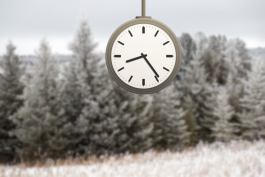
8:24
